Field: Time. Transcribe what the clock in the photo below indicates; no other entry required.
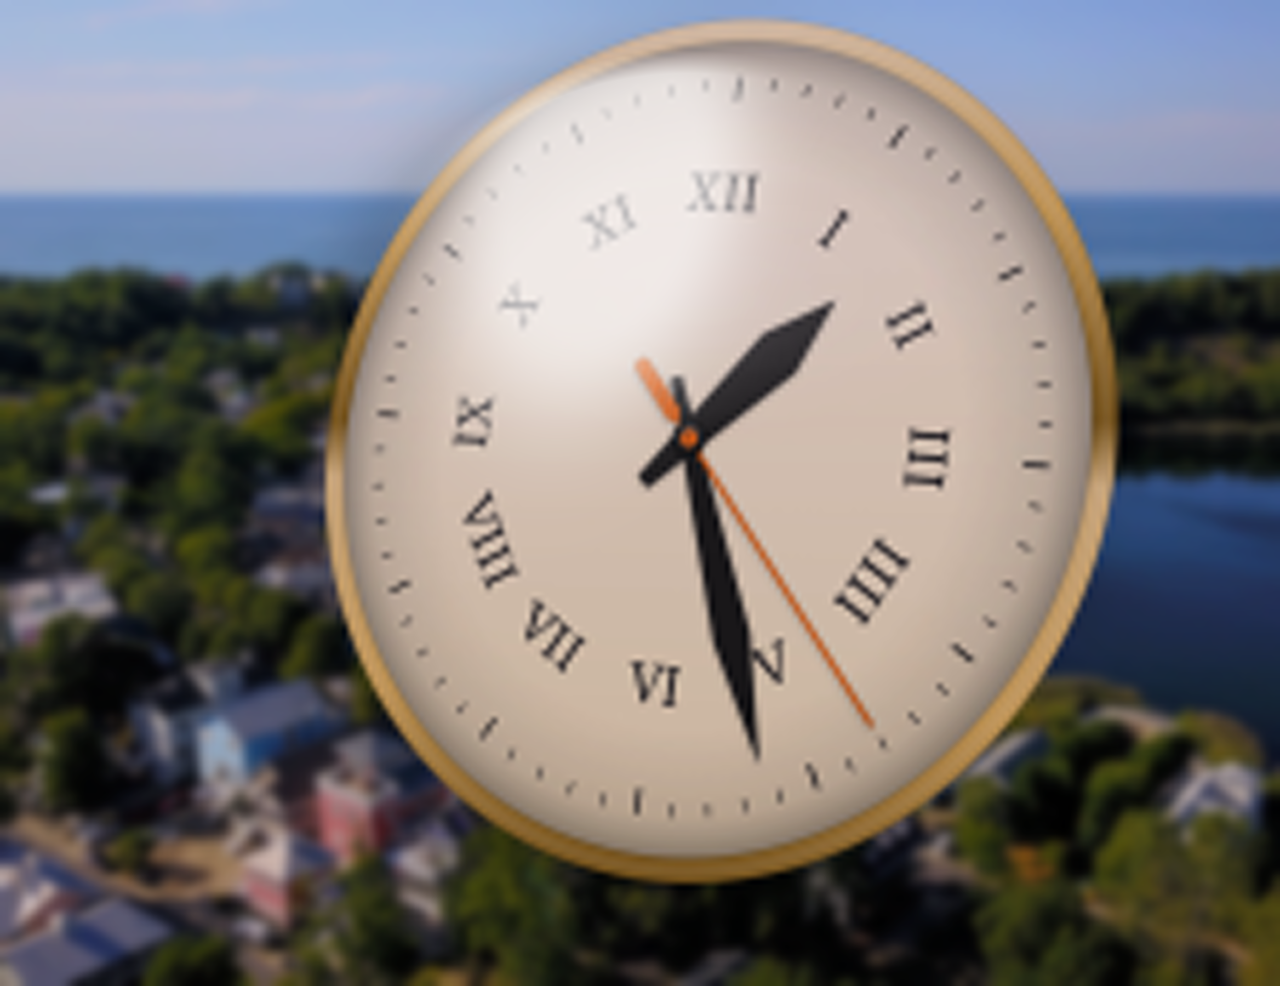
1:26:23
